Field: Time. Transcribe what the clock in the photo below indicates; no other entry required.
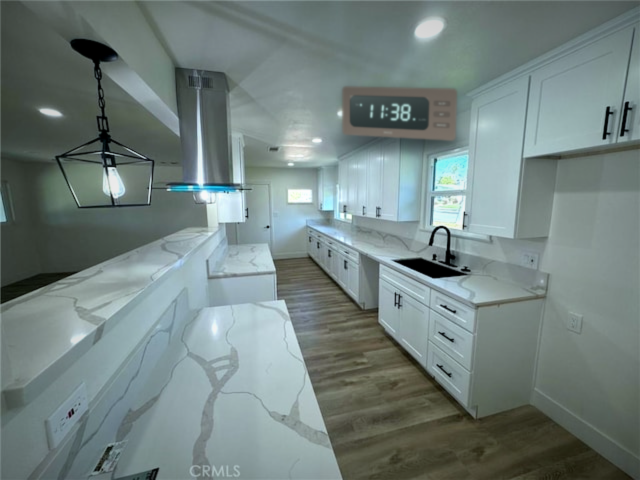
11:38
